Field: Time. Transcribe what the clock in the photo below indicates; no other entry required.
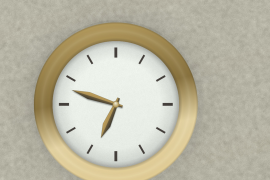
6:48
